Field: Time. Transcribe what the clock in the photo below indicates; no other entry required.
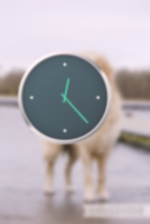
12:23
